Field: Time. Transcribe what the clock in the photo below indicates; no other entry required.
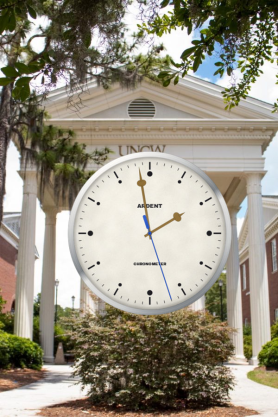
1:58:27
